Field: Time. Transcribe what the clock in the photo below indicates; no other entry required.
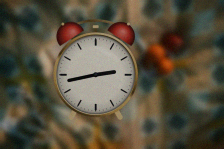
2:43
